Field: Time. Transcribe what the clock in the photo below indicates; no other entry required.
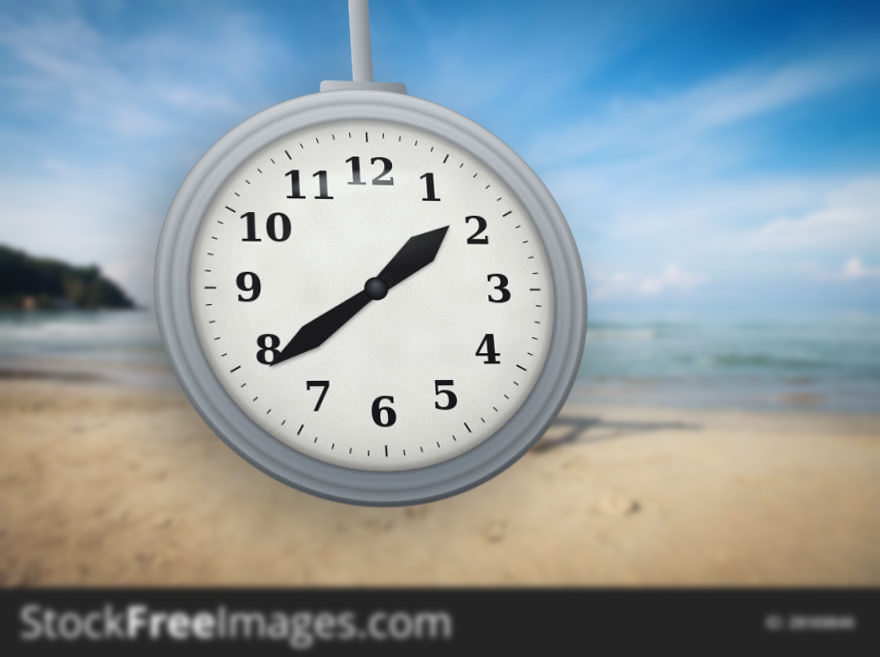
1:39
